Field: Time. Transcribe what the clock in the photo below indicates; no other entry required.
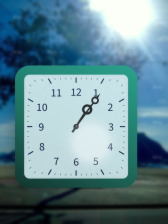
1:06
